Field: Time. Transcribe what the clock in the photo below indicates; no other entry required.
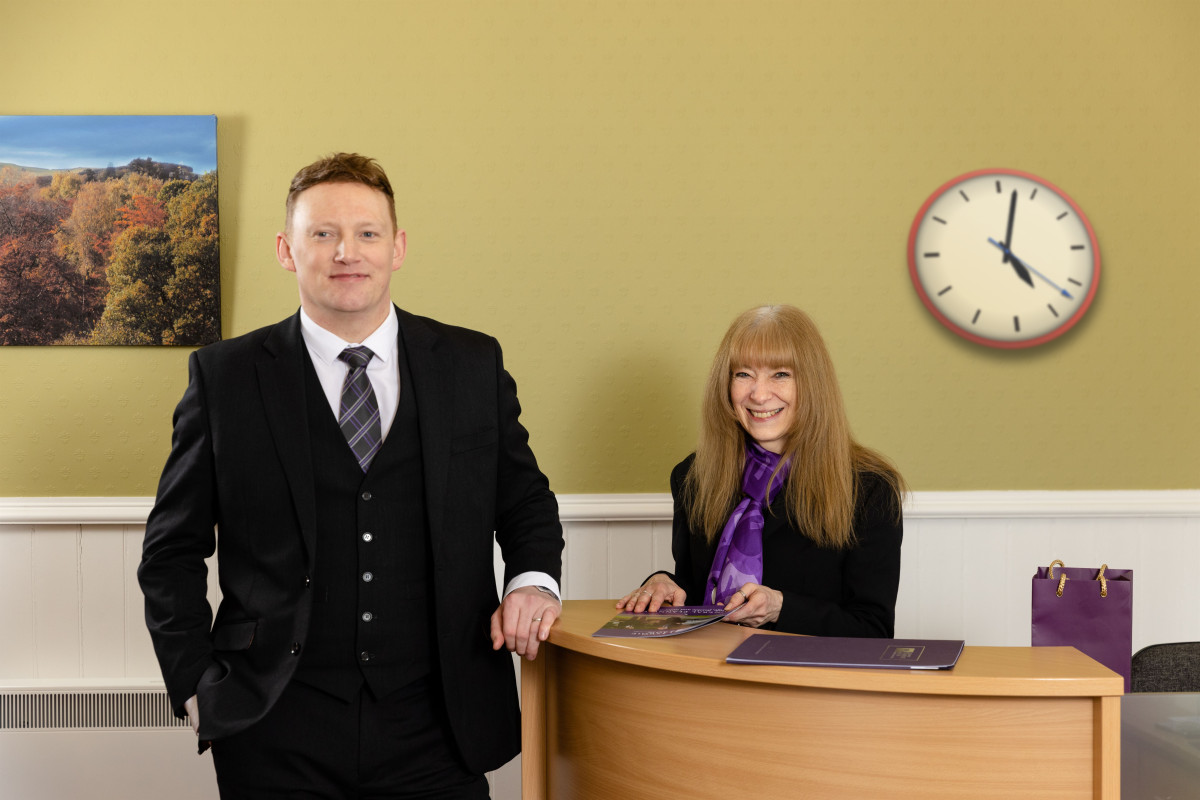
5:02:22
